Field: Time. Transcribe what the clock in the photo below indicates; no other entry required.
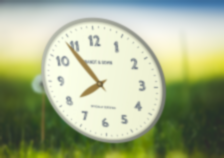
7:54
